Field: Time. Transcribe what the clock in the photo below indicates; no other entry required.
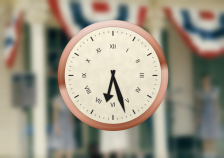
6:27
